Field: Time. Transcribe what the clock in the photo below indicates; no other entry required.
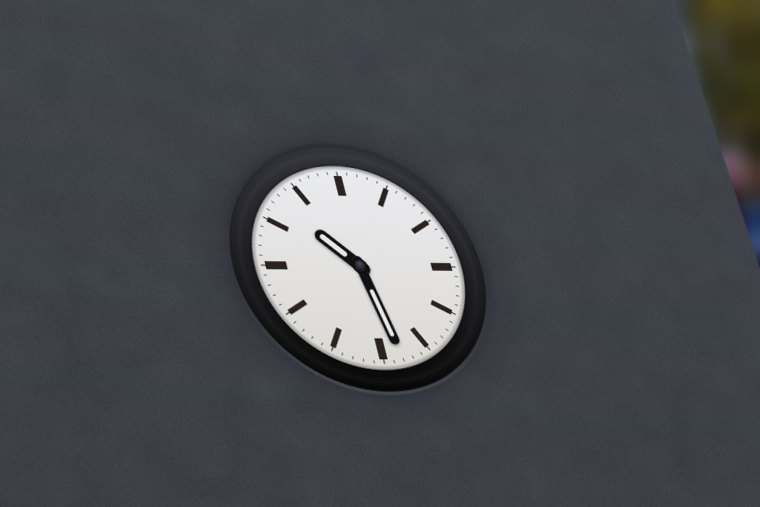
10:28
